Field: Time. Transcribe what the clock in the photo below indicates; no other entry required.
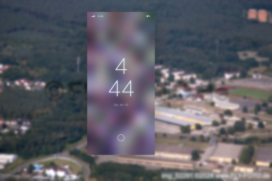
4:44
